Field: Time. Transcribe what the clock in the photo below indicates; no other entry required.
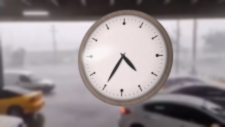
4:35
